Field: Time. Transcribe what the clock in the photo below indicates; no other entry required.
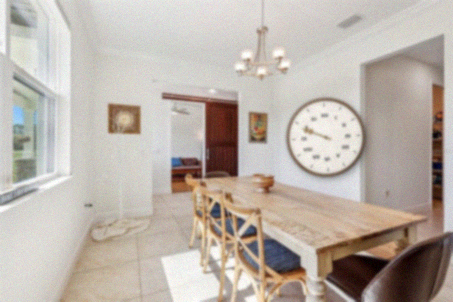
9:49
